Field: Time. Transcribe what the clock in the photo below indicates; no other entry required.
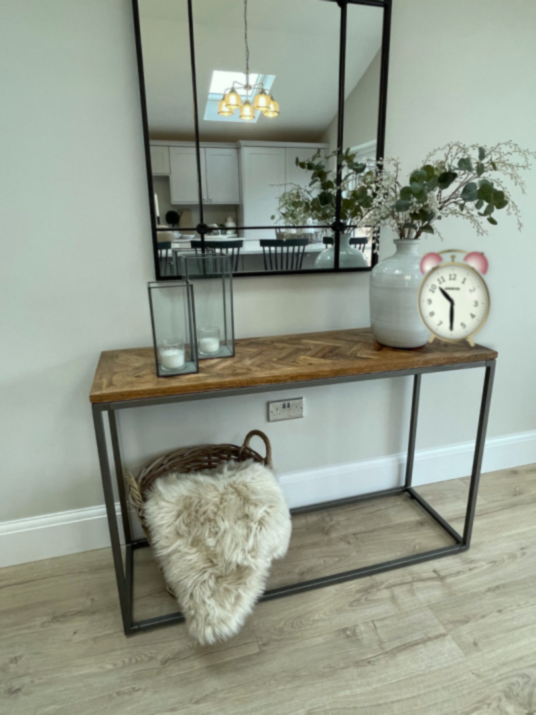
10:30
